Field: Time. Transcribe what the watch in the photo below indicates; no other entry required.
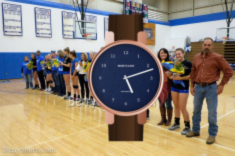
5:12
